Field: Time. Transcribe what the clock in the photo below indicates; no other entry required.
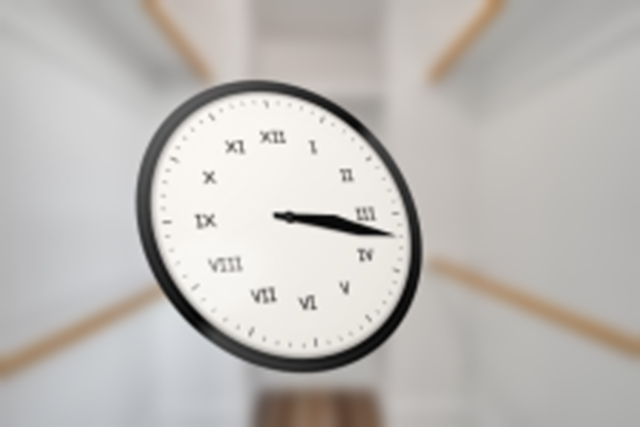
3:17
